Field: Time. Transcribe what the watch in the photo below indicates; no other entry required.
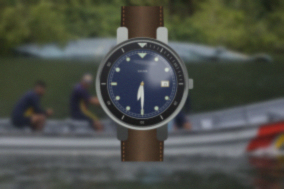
6:30
